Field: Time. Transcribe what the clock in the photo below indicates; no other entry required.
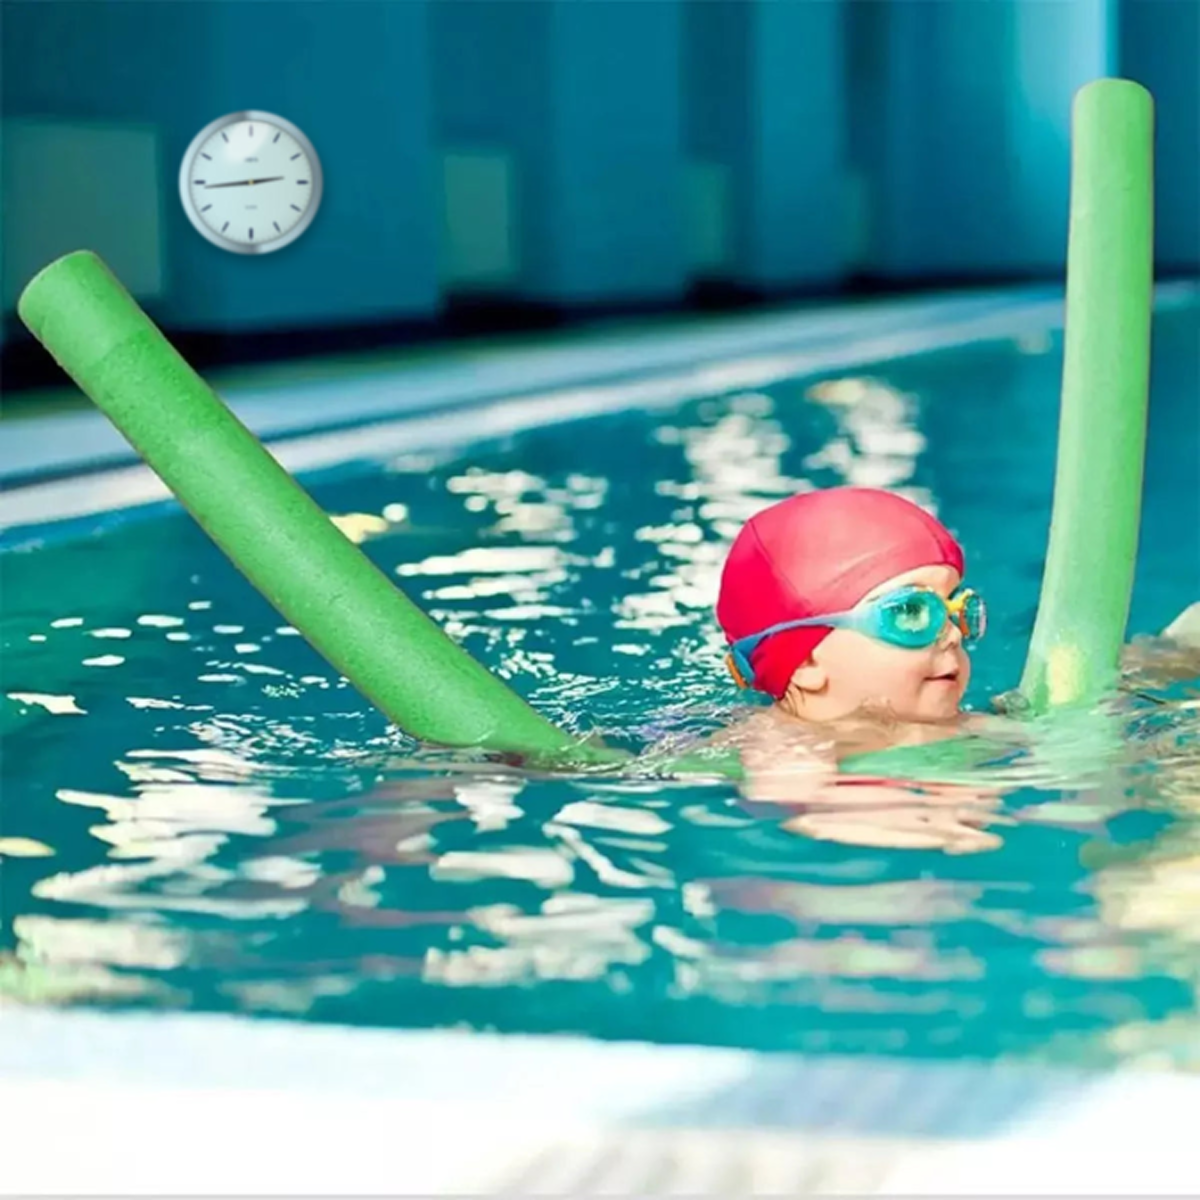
2:44
